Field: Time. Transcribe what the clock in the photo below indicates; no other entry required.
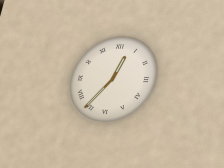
12:36
